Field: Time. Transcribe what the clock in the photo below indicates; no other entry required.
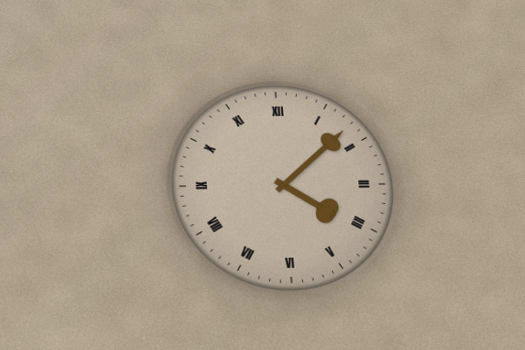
4:08
